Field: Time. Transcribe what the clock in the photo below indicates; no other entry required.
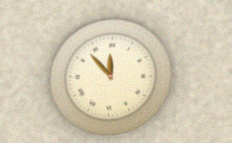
11:53
